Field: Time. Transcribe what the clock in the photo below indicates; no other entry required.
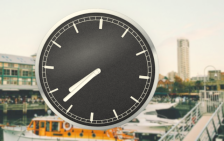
7:37
